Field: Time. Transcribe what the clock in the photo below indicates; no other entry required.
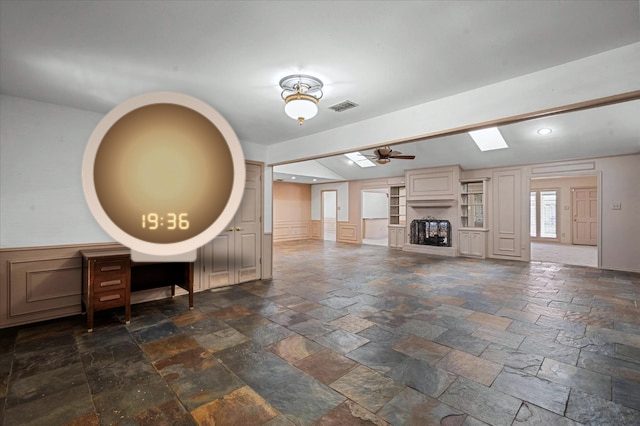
19:36
